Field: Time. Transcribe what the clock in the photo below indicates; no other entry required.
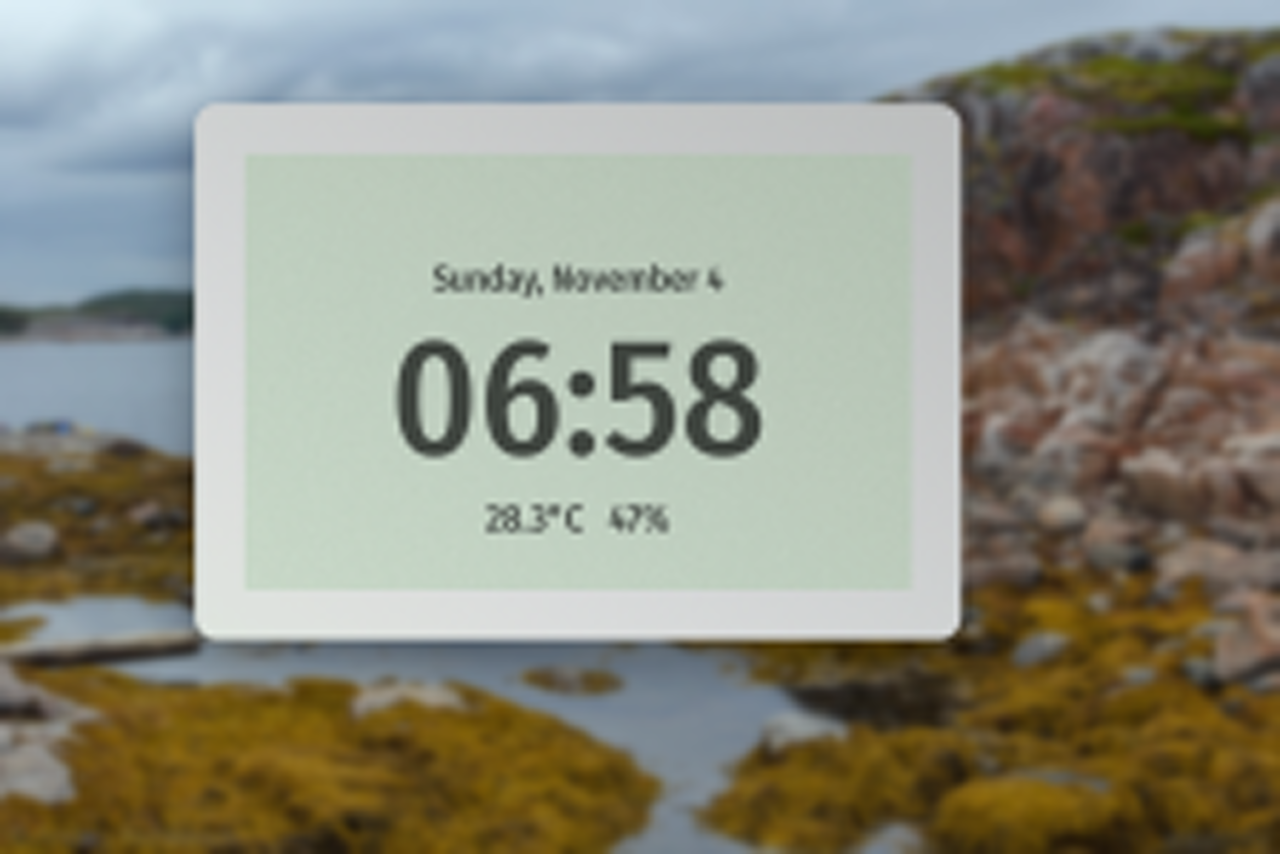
6:58
